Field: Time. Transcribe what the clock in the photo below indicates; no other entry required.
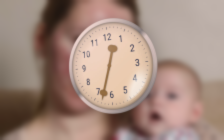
12:33
